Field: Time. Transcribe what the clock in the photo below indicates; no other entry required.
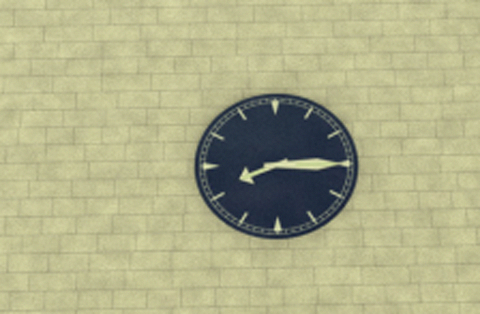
8:15
